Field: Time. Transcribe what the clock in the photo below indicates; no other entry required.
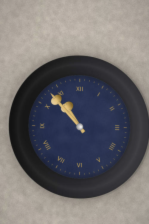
10:53
